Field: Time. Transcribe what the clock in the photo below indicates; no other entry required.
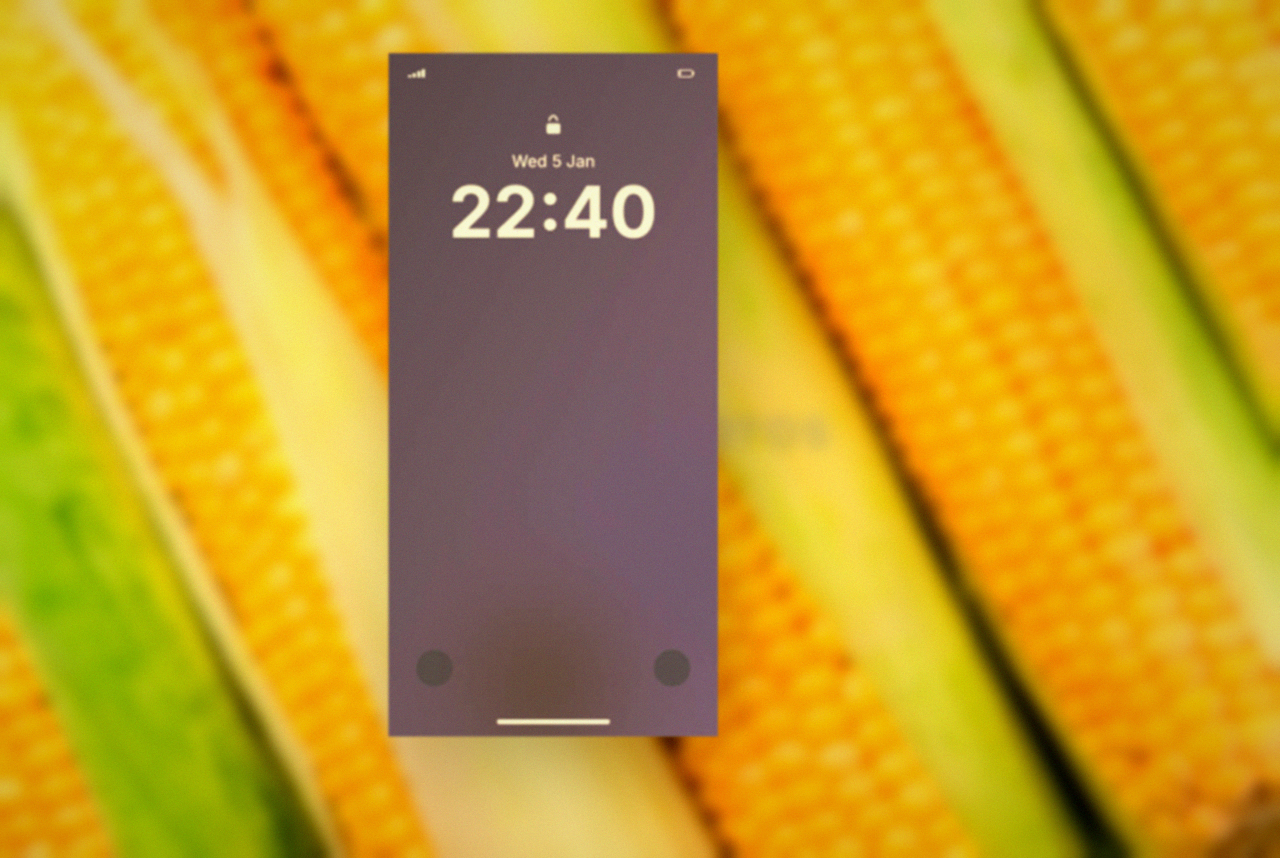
22:40
